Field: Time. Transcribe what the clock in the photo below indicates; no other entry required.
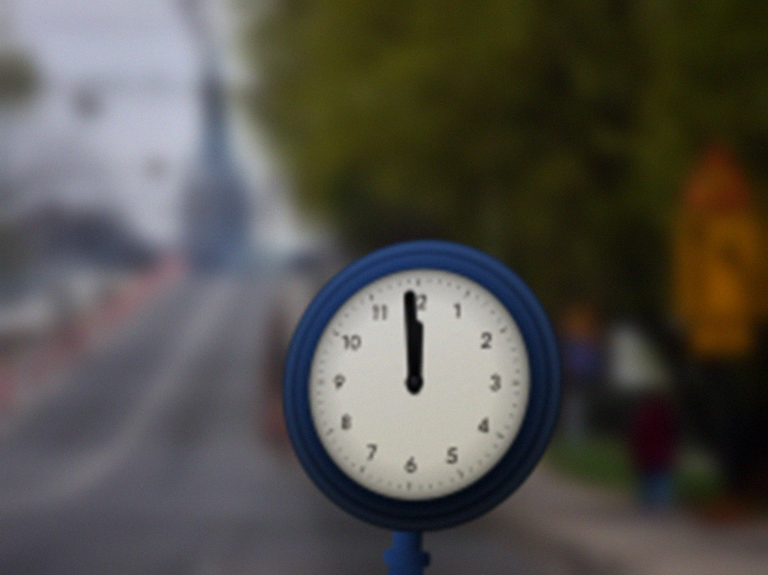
11:59
